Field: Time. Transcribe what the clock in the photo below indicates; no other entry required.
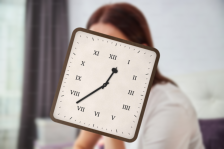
12:37
